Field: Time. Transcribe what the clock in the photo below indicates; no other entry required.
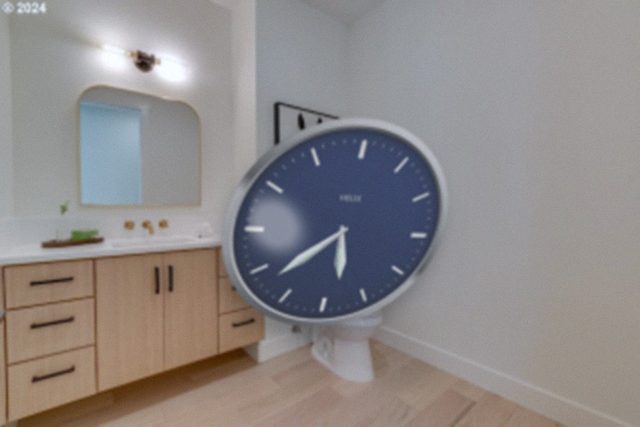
5:38
